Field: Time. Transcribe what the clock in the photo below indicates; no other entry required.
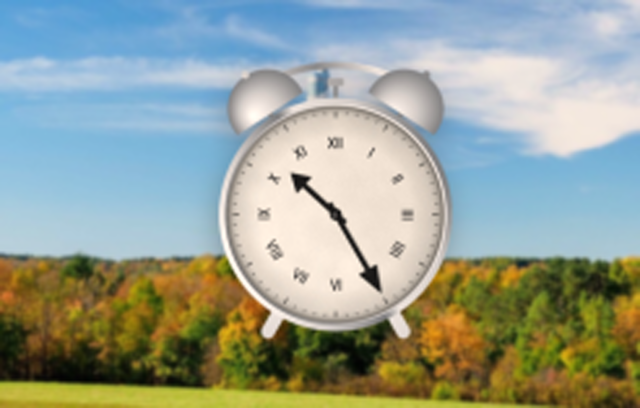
10:25
